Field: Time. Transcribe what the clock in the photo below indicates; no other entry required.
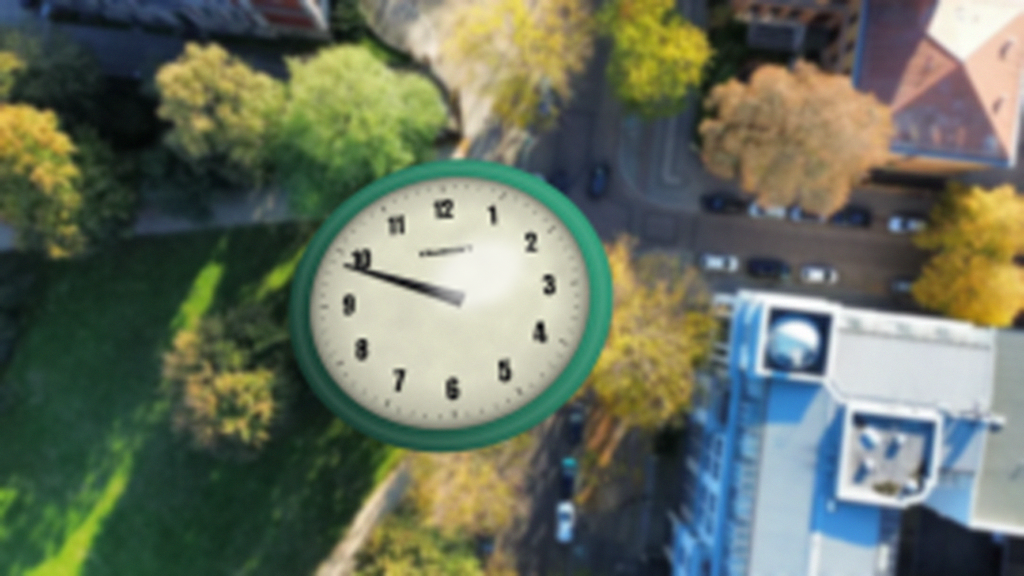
9:49
